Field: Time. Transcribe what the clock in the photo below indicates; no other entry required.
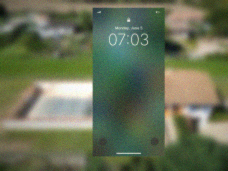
7:03
